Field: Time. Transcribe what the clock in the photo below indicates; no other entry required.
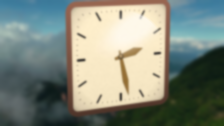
2:28
